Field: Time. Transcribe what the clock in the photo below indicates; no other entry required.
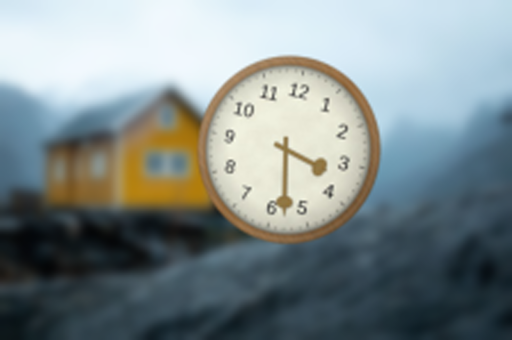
3:28
